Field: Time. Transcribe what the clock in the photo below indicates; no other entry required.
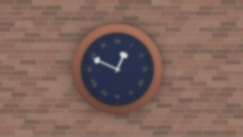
12:49
